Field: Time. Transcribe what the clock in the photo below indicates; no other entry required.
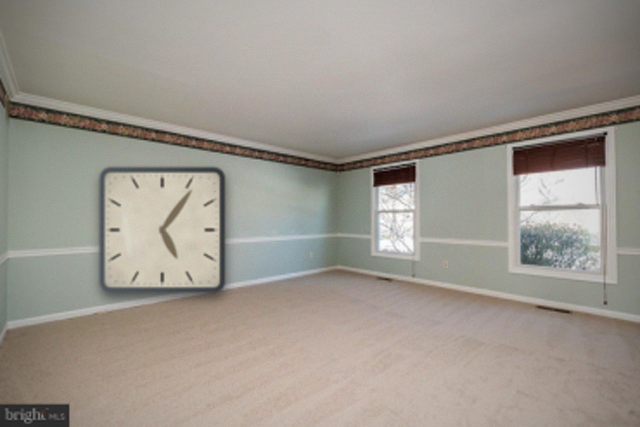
5:06
